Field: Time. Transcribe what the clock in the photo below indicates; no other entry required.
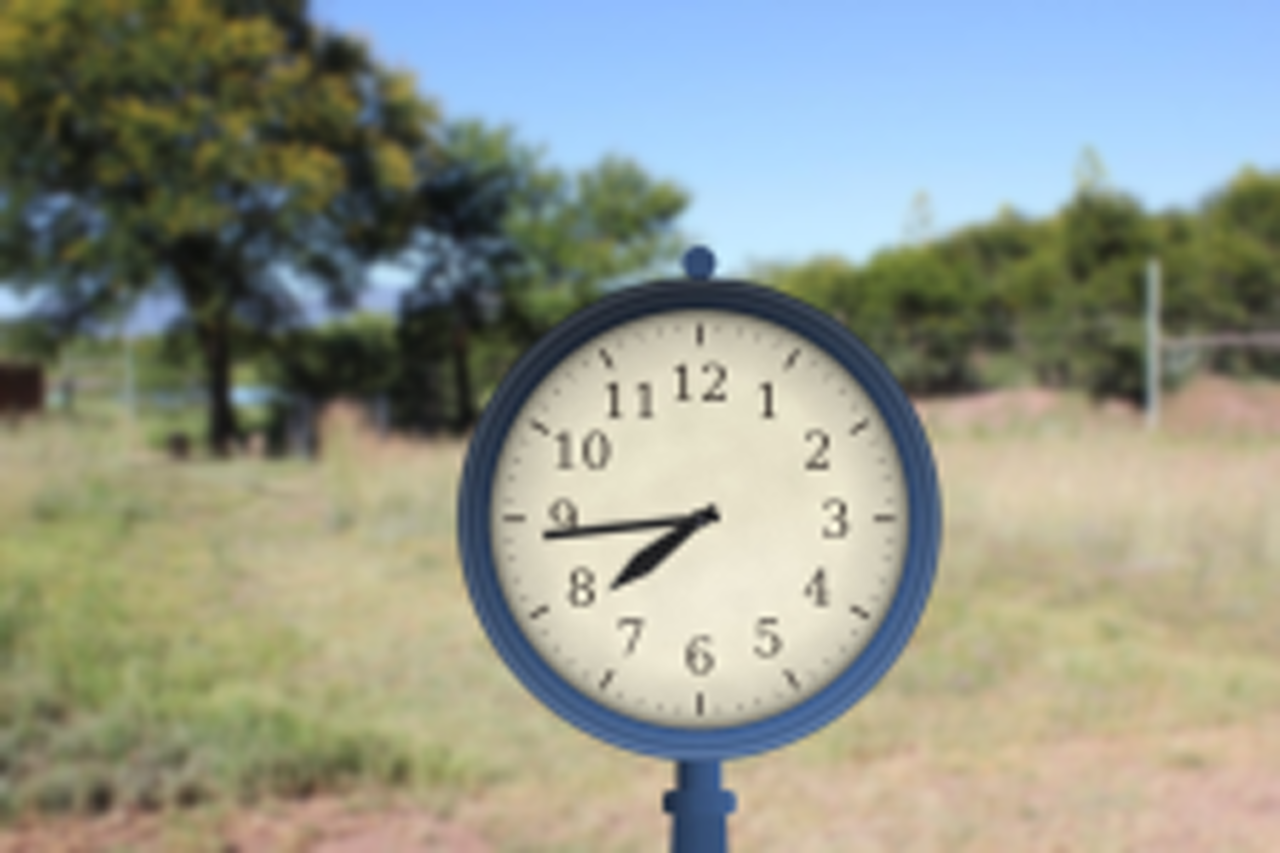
7:44
